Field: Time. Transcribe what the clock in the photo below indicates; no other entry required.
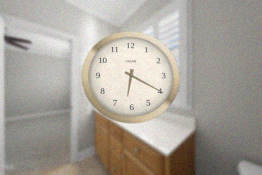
6:20
